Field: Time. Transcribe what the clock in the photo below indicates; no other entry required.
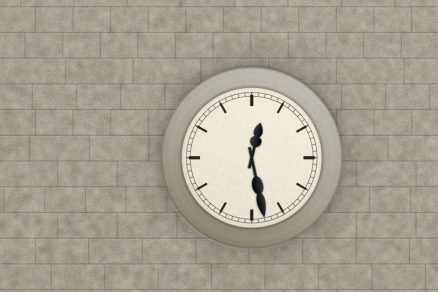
12:28
